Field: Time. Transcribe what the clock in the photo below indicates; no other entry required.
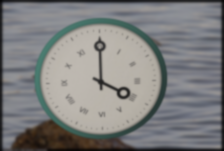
4:00
